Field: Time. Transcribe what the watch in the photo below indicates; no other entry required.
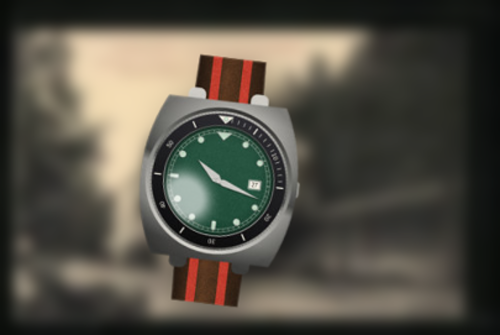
10:18
